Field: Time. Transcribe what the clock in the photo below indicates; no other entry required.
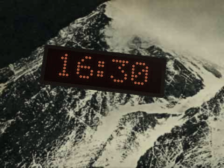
16:30
